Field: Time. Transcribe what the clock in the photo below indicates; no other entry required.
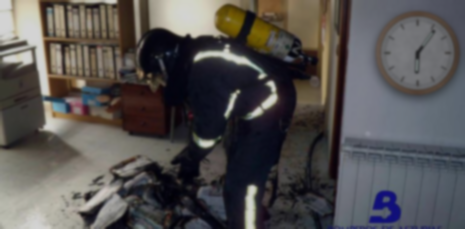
6:06
